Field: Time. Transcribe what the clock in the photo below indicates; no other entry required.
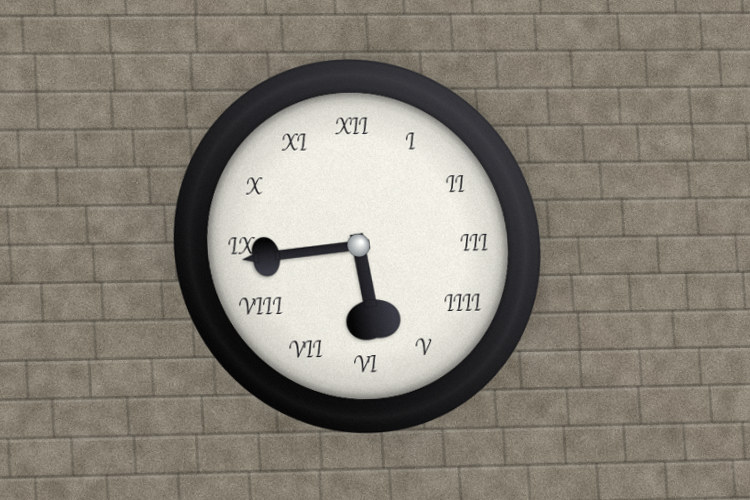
5:44
